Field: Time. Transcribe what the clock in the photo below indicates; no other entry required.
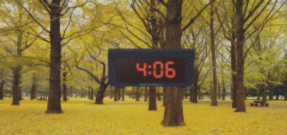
4:06
